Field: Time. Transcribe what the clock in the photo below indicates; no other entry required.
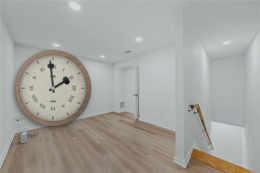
1:59
